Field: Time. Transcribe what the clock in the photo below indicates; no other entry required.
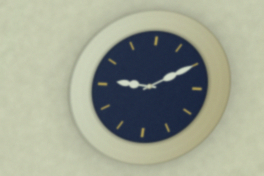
9:10
